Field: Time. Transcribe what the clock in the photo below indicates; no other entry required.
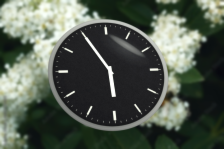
5:55
